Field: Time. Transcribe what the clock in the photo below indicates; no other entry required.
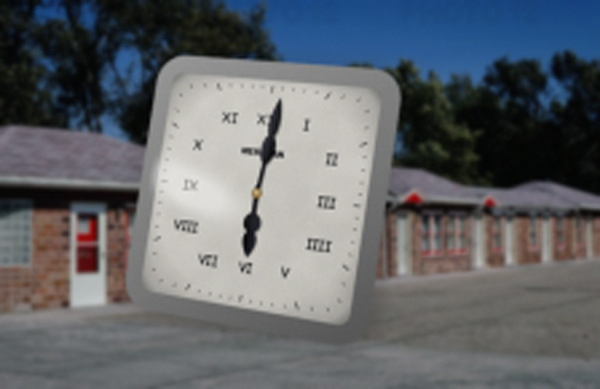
6:01
